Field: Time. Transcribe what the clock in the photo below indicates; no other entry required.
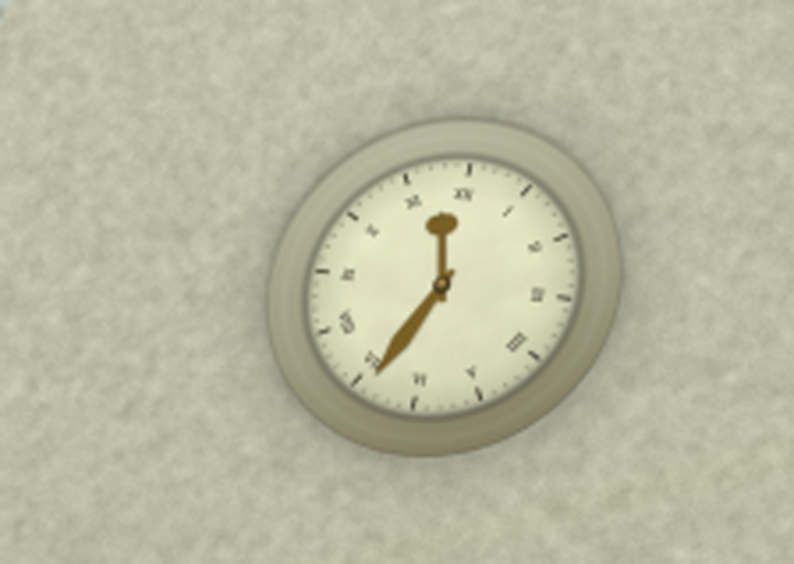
11:34
